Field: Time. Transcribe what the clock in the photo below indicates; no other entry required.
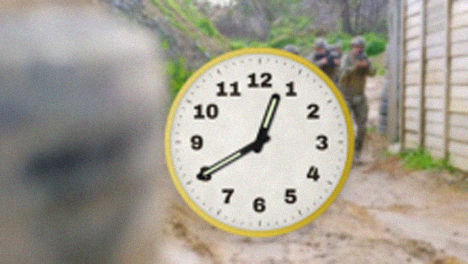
12:40
